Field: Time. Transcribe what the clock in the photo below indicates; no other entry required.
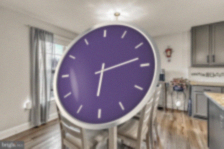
6:13
